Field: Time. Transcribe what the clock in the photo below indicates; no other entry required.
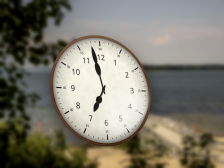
6:58
